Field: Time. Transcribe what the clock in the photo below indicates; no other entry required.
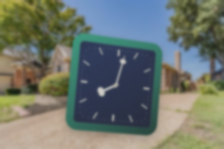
8:02
